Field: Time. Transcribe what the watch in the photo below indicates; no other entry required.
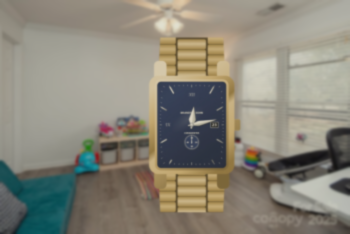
12:13
